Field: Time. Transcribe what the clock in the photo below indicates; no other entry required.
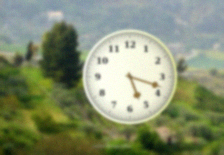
5:18
